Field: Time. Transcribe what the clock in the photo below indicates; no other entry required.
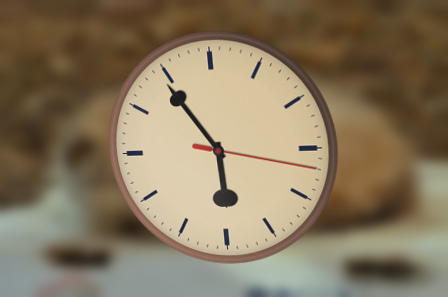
5:54:17
